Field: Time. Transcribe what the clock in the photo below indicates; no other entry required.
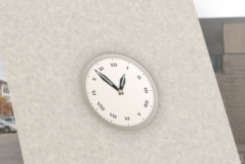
12:53
